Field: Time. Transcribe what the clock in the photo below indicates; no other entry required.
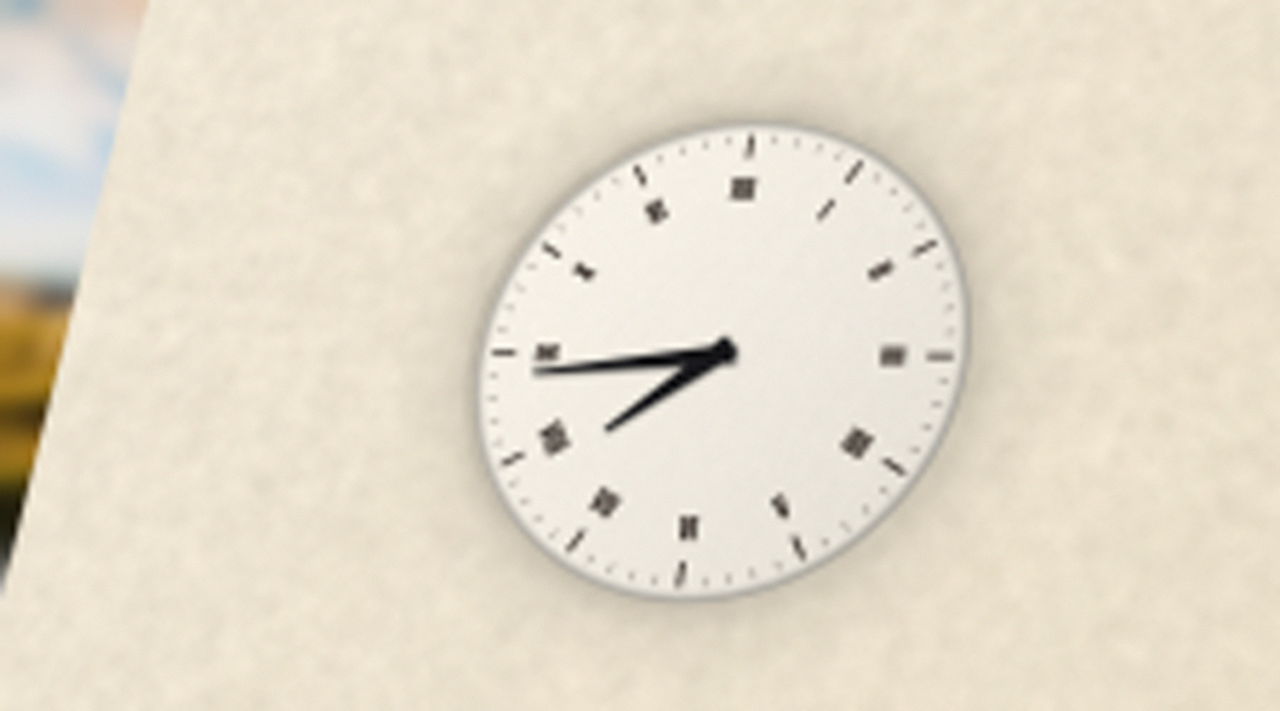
7:44
